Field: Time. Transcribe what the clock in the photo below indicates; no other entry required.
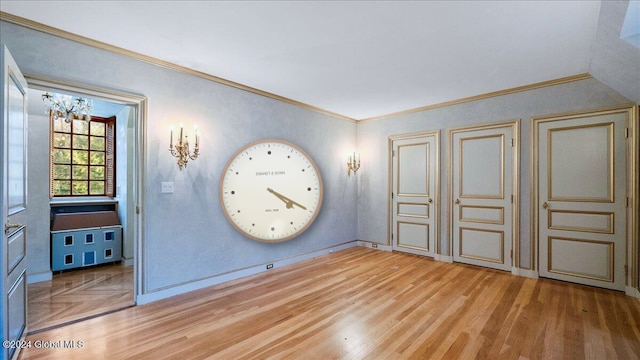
4:20
